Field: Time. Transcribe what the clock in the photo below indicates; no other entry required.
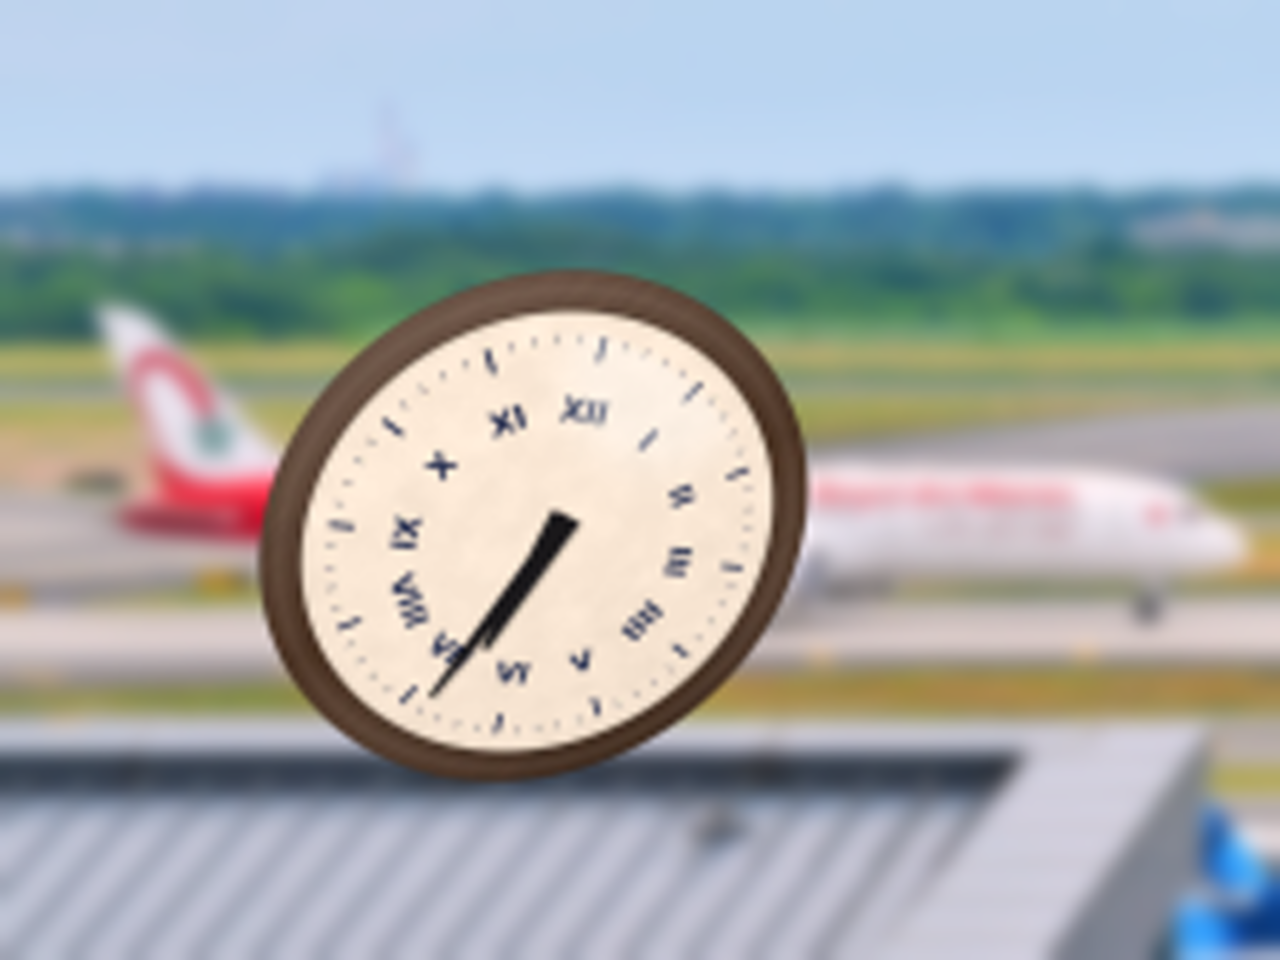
6:34
